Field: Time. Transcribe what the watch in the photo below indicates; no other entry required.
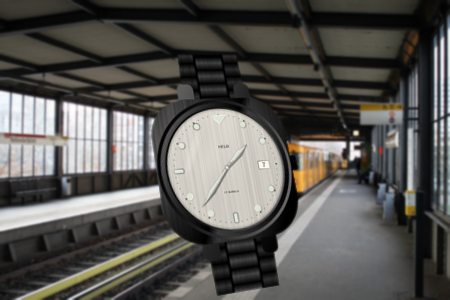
1:37
